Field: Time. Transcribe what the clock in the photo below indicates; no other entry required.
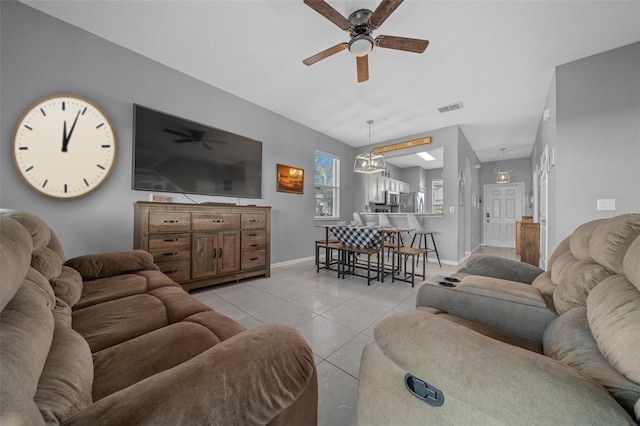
12:04
